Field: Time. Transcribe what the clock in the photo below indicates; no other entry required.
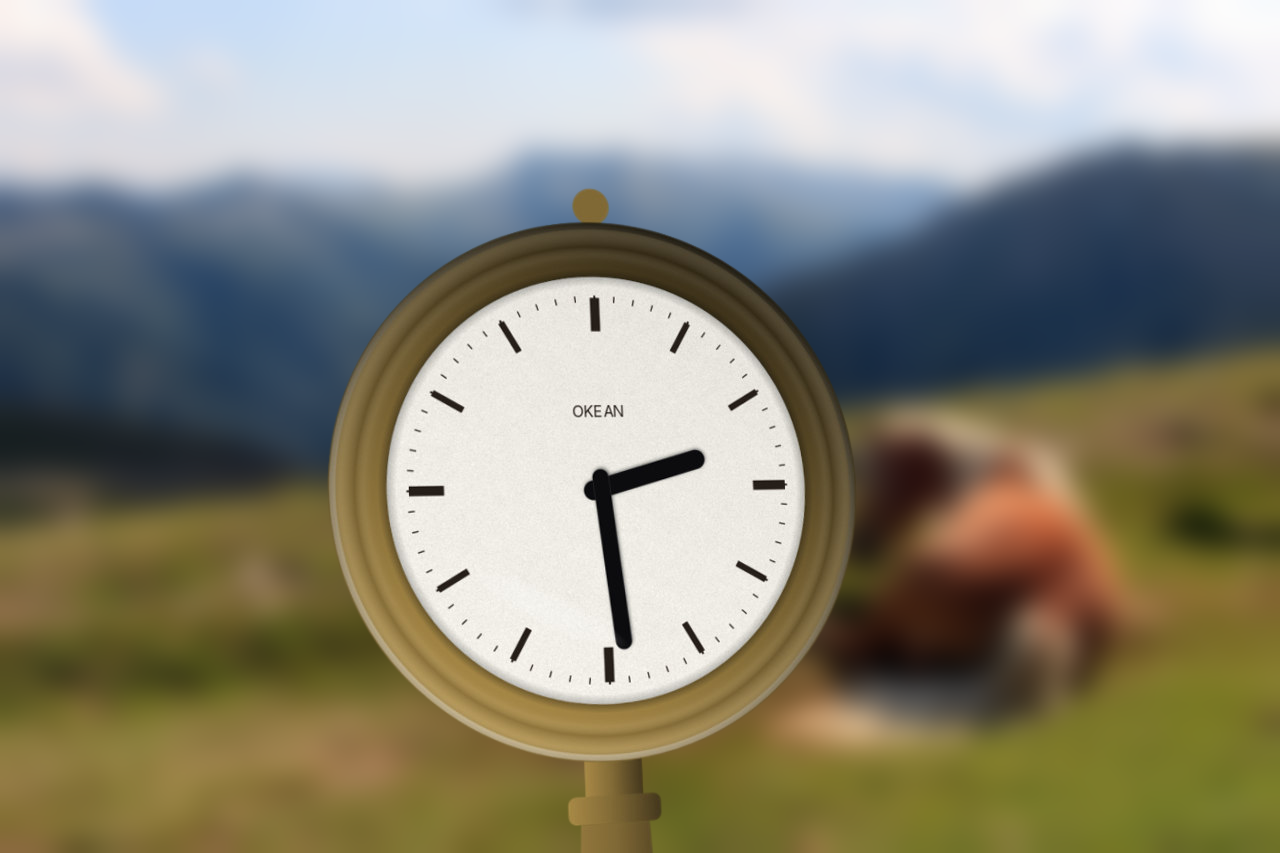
2:29
